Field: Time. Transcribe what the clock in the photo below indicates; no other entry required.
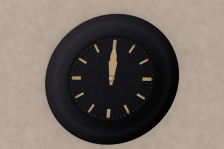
12:00
